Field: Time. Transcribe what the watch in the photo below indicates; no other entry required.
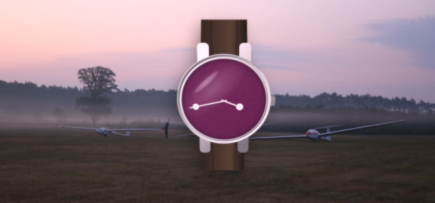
3:43
